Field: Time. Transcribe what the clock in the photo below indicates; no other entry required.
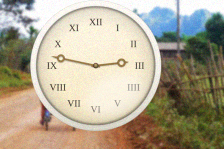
2:47
